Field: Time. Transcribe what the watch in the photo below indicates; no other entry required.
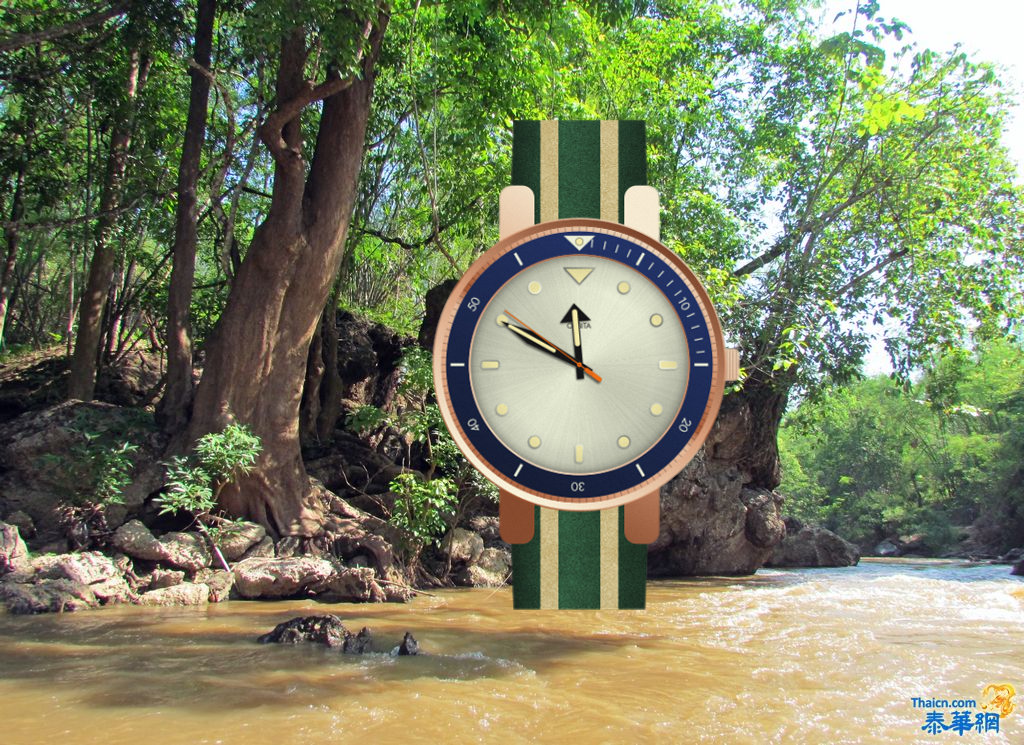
11:49:51
